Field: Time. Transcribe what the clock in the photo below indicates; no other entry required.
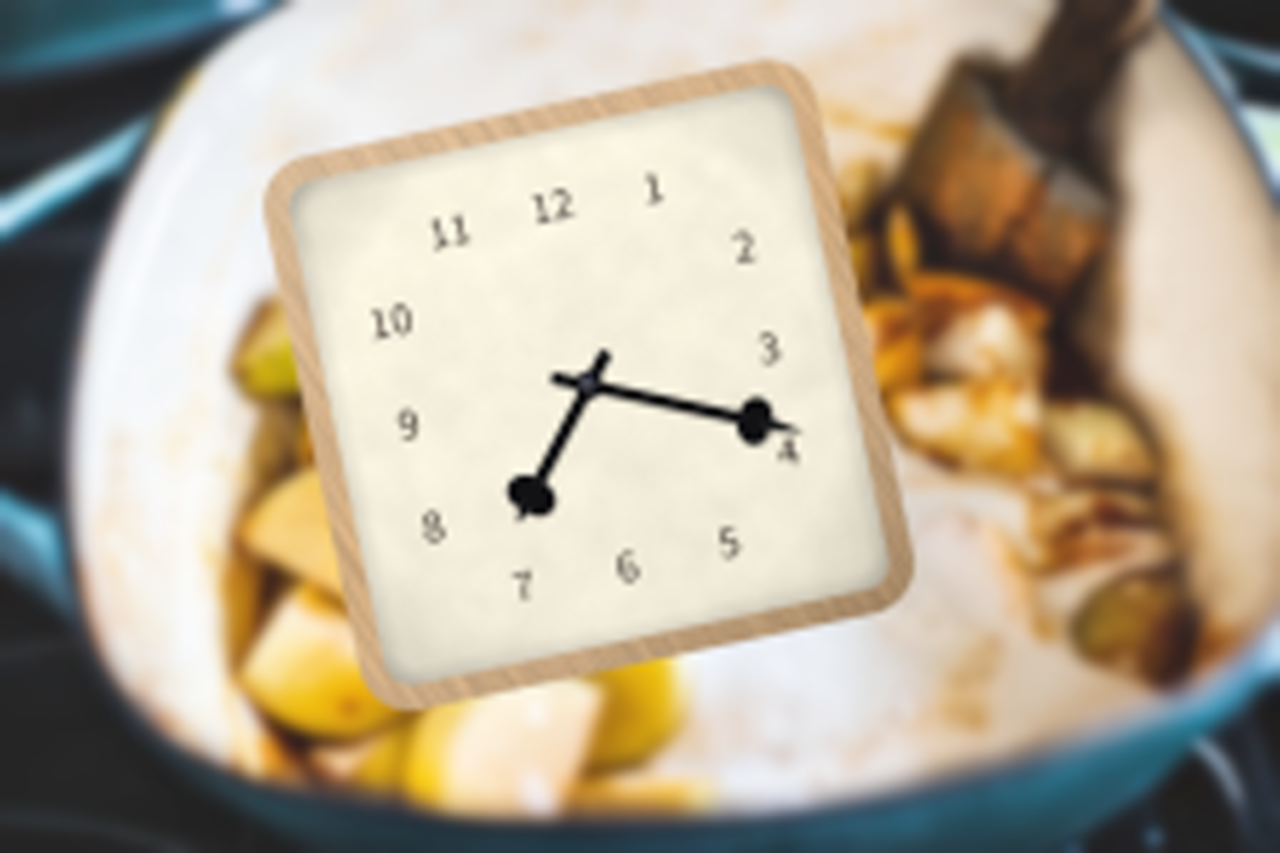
7:19
